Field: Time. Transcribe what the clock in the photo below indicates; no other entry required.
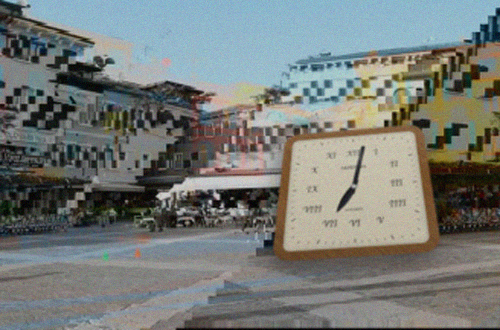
7:02
